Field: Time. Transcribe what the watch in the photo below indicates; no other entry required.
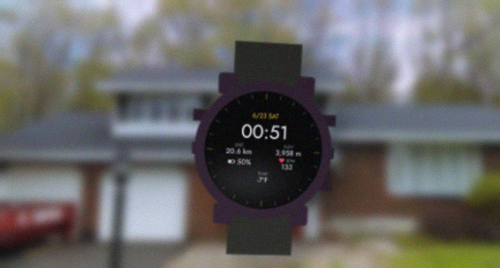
0:51
